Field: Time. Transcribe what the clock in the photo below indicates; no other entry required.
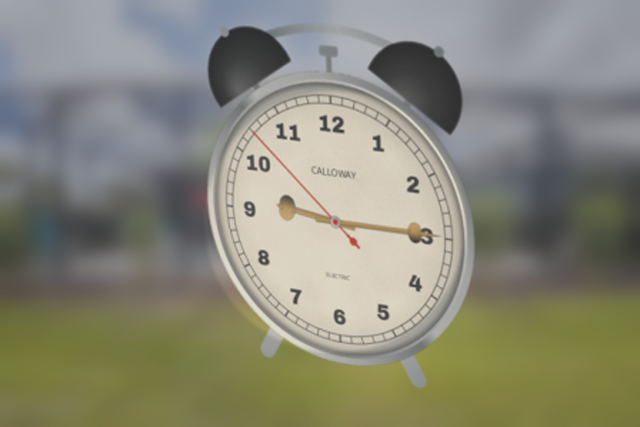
9:14:52
